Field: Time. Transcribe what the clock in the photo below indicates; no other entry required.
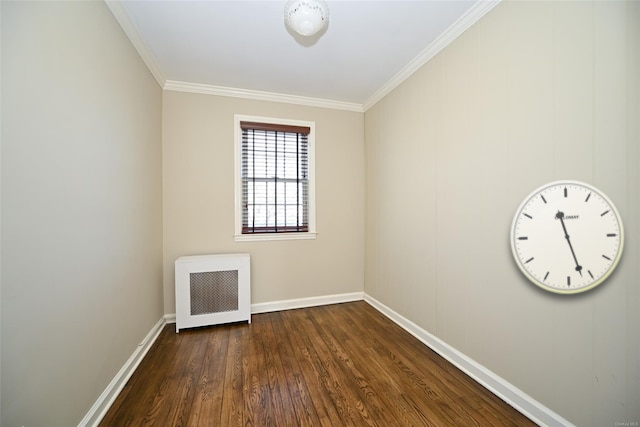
11:27
